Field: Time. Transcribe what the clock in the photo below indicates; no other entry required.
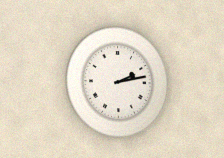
2:13
